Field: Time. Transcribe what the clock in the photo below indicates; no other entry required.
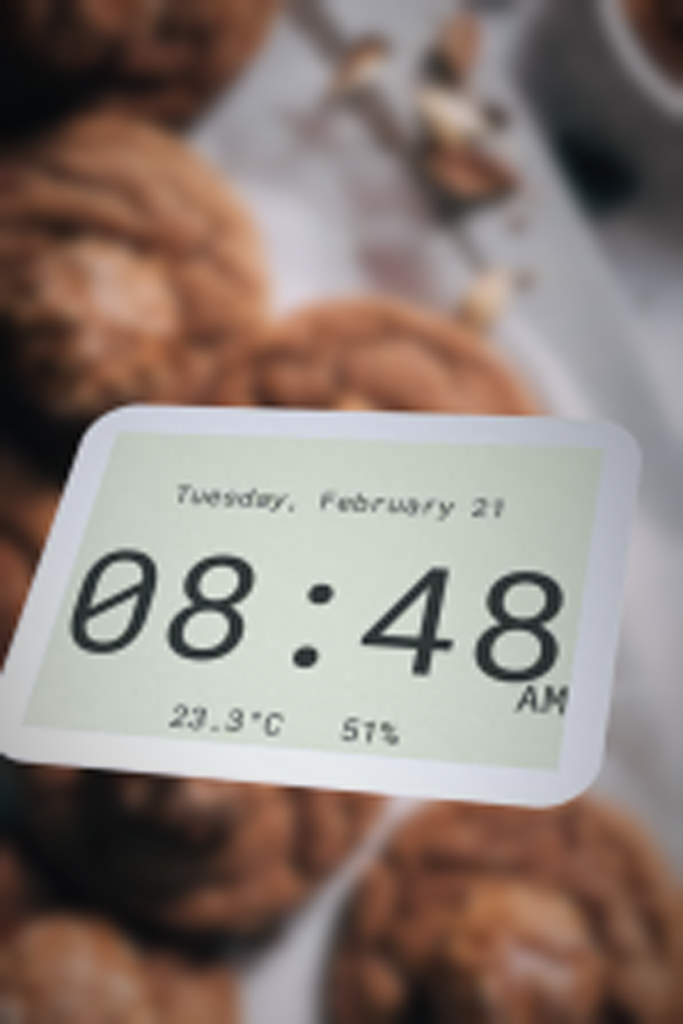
8:48
